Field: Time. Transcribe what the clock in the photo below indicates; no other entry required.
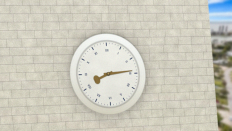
8:14
